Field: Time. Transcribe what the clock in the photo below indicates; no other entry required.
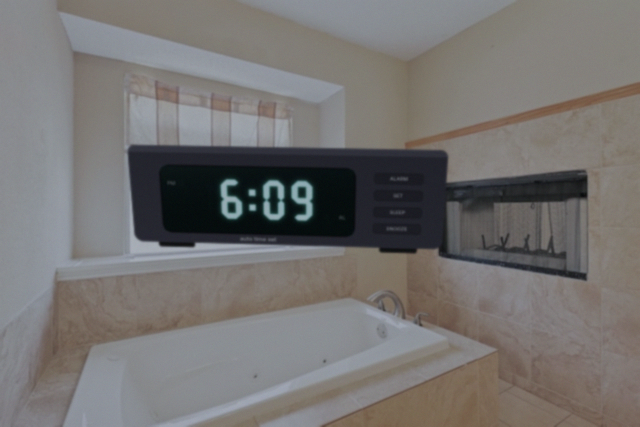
6:09
